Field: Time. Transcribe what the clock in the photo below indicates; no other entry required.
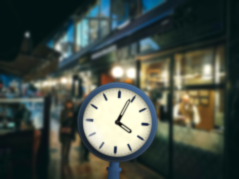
4:04
